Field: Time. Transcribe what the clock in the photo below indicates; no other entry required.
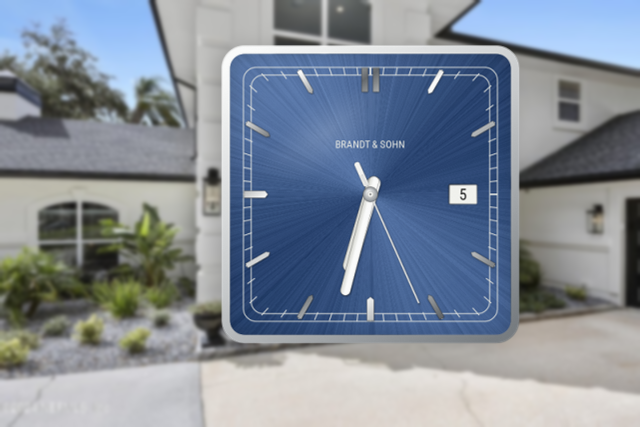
6:32:26
